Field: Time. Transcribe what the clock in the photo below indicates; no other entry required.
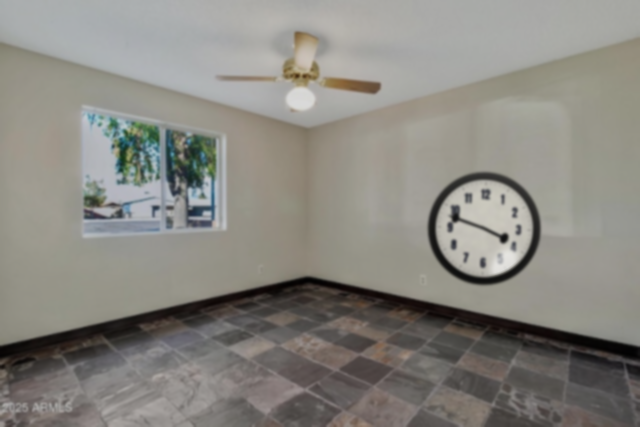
3:48
